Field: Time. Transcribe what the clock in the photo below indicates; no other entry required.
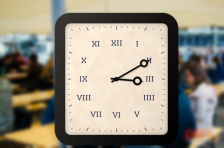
3:10
